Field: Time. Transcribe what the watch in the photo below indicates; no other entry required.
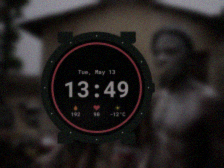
13:49
